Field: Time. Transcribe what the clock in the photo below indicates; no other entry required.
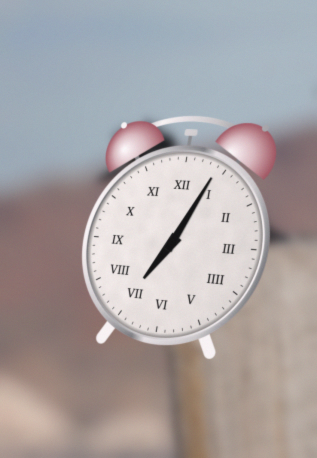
7:04
